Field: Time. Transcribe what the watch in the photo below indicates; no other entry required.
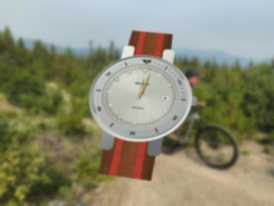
12:02
